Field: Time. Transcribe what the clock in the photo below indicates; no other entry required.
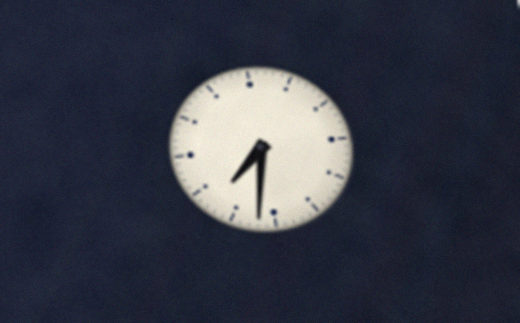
7:32
